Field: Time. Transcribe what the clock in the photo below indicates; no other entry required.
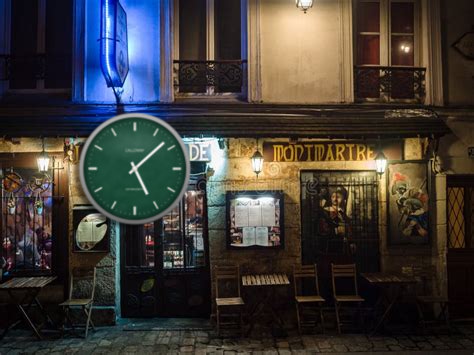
5:08
